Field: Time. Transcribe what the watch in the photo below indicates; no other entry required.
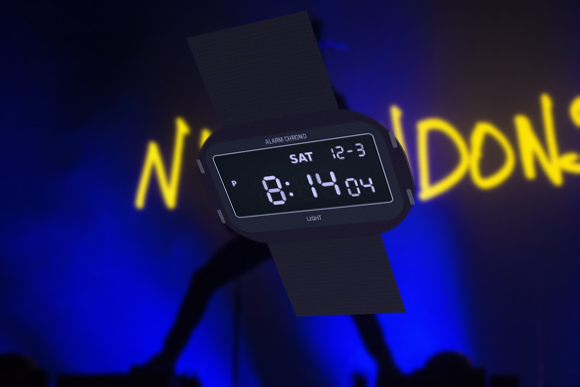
8:14:04
